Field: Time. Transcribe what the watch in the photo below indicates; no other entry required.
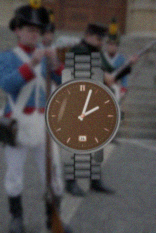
2:03
